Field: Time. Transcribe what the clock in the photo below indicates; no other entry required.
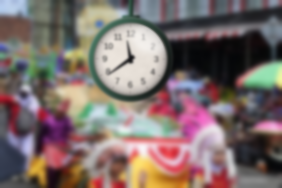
11:39
